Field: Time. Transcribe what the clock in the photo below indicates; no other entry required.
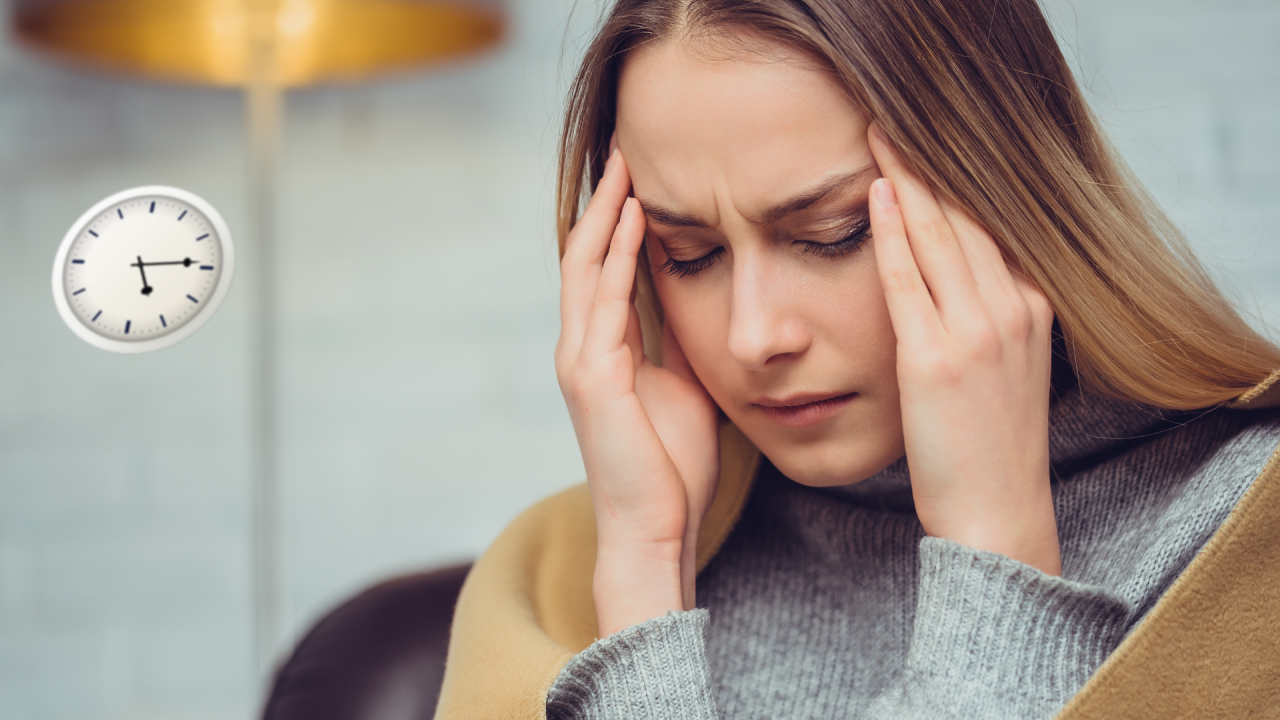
5:14
